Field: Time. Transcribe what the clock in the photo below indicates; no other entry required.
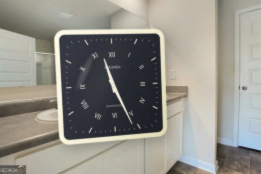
11:26
